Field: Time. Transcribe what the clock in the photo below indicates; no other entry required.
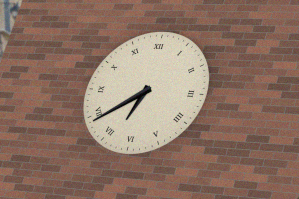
6:39
